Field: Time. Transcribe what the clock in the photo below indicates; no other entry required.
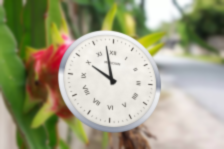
9:58
